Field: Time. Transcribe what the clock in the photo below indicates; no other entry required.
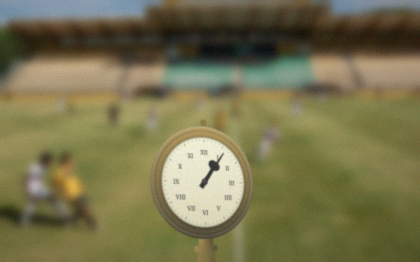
1:06
